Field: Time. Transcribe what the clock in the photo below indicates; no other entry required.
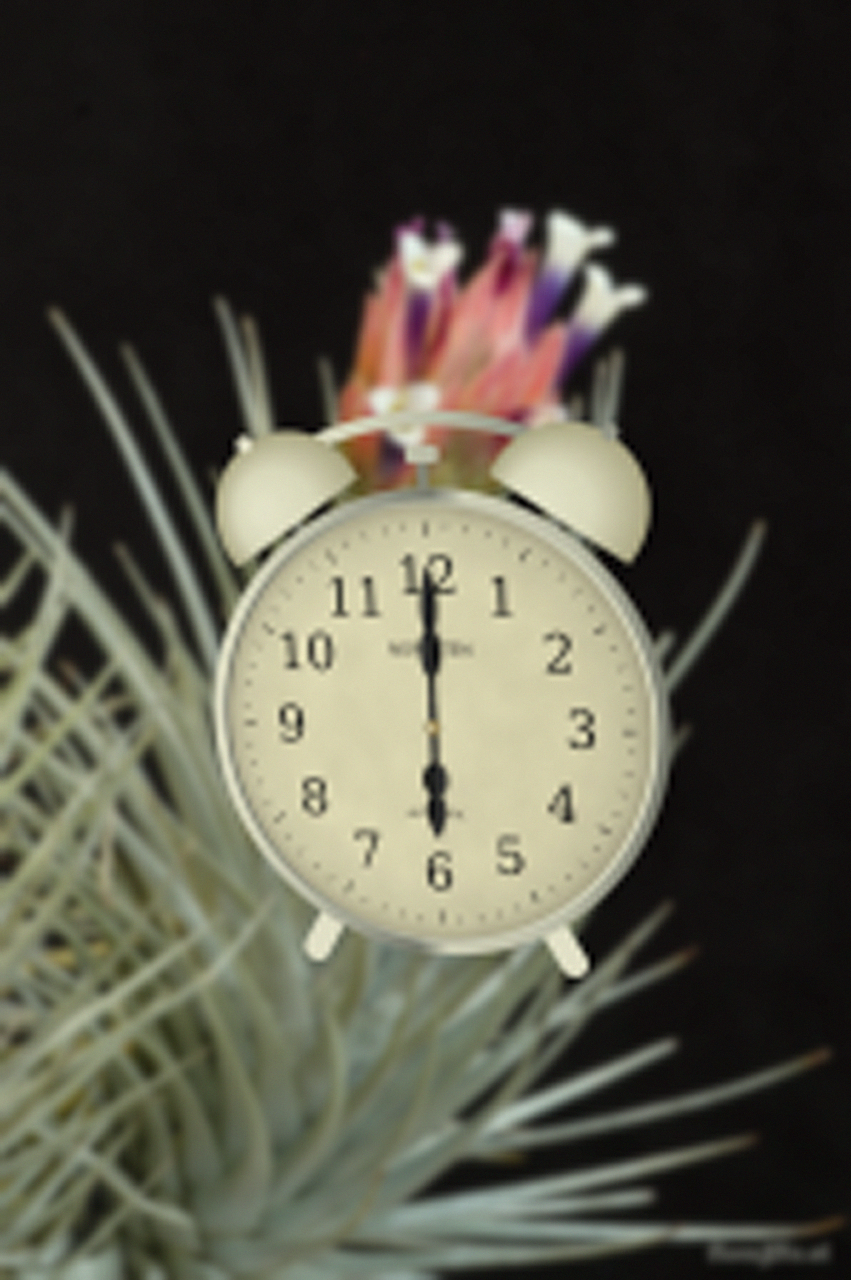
6:00
